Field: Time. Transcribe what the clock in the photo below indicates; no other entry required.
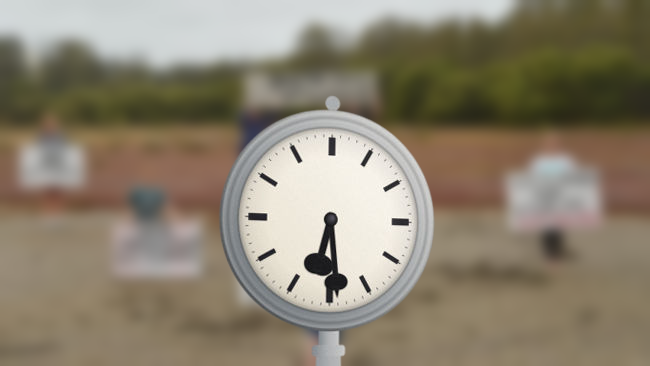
6:29
